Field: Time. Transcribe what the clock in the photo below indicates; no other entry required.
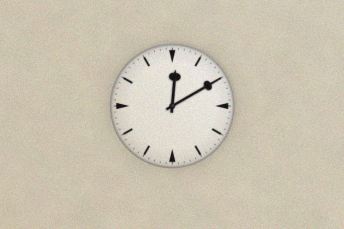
12:10
